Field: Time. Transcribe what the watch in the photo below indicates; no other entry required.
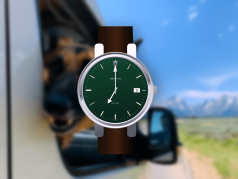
7:00
